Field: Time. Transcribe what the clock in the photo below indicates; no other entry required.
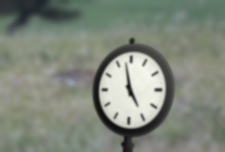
4:58
